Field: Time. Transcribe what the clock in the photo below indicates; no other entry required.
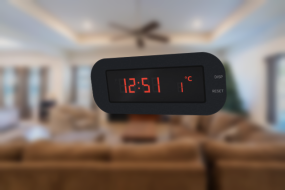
12:51
